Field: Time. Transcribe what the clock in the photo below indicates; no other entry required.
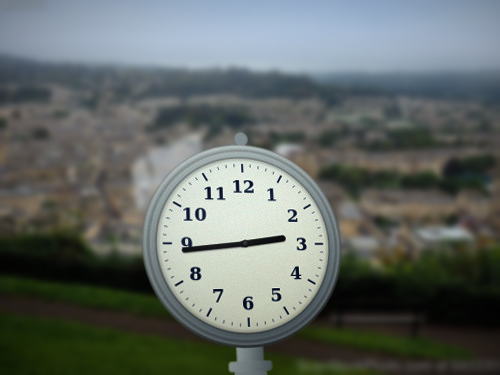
2:44
